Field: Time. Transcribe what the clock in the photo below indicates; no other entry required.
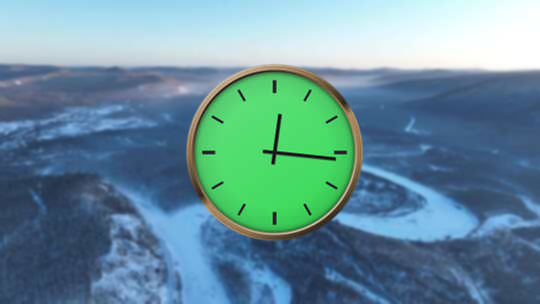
12:16
